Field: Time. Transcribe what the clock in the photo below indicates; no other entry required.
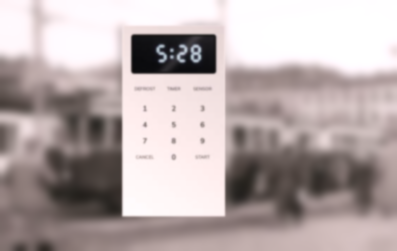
5:28
